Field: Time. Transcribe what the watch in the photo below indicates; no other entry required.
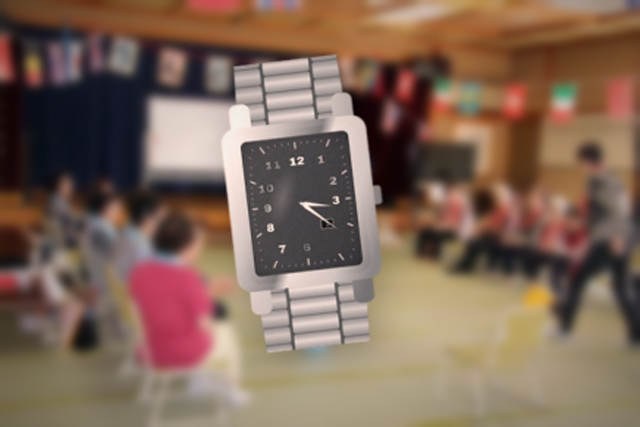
3:22
